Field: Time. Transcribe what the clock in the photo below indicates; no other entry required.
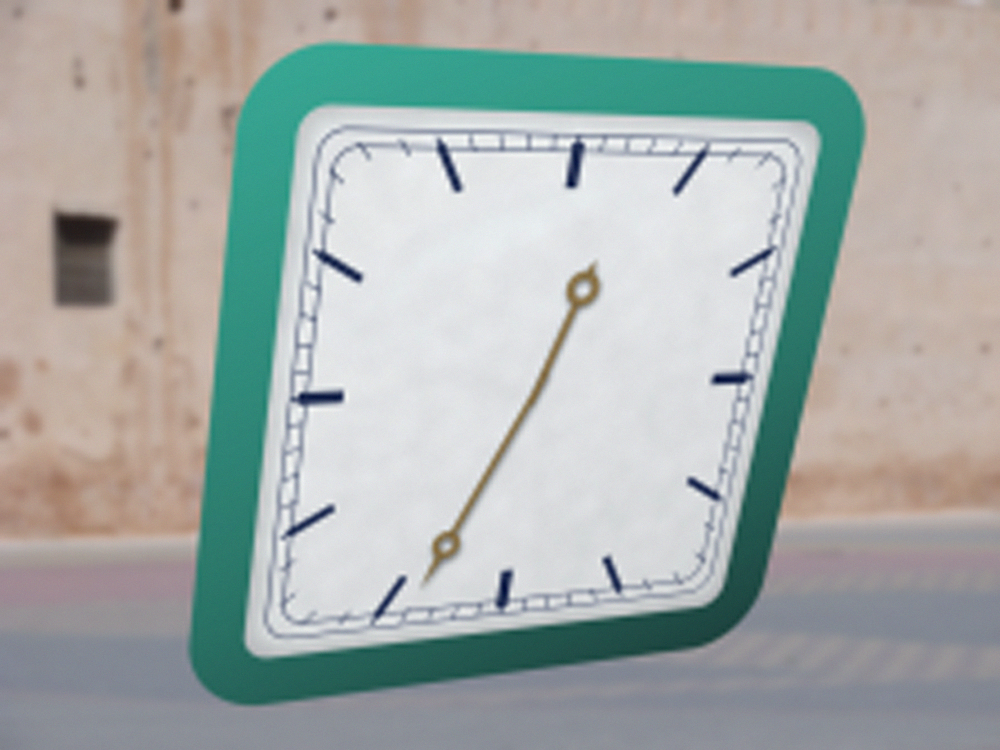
12:34
